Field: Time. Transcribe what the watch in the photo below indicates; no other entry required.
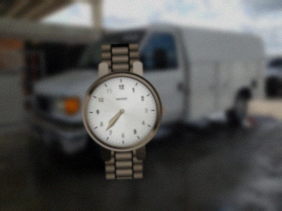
7:37
